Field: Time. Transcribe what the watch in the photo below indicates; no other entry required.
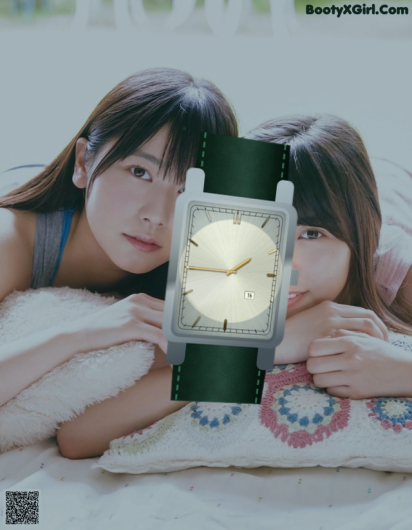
1:45
